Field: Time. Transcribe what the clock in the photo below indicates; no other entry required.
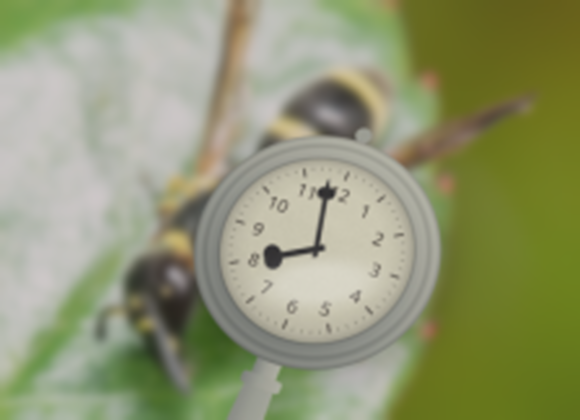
7:58
